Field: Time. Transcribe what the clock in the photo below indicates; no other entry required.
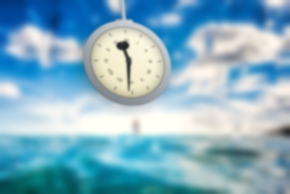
11:31
